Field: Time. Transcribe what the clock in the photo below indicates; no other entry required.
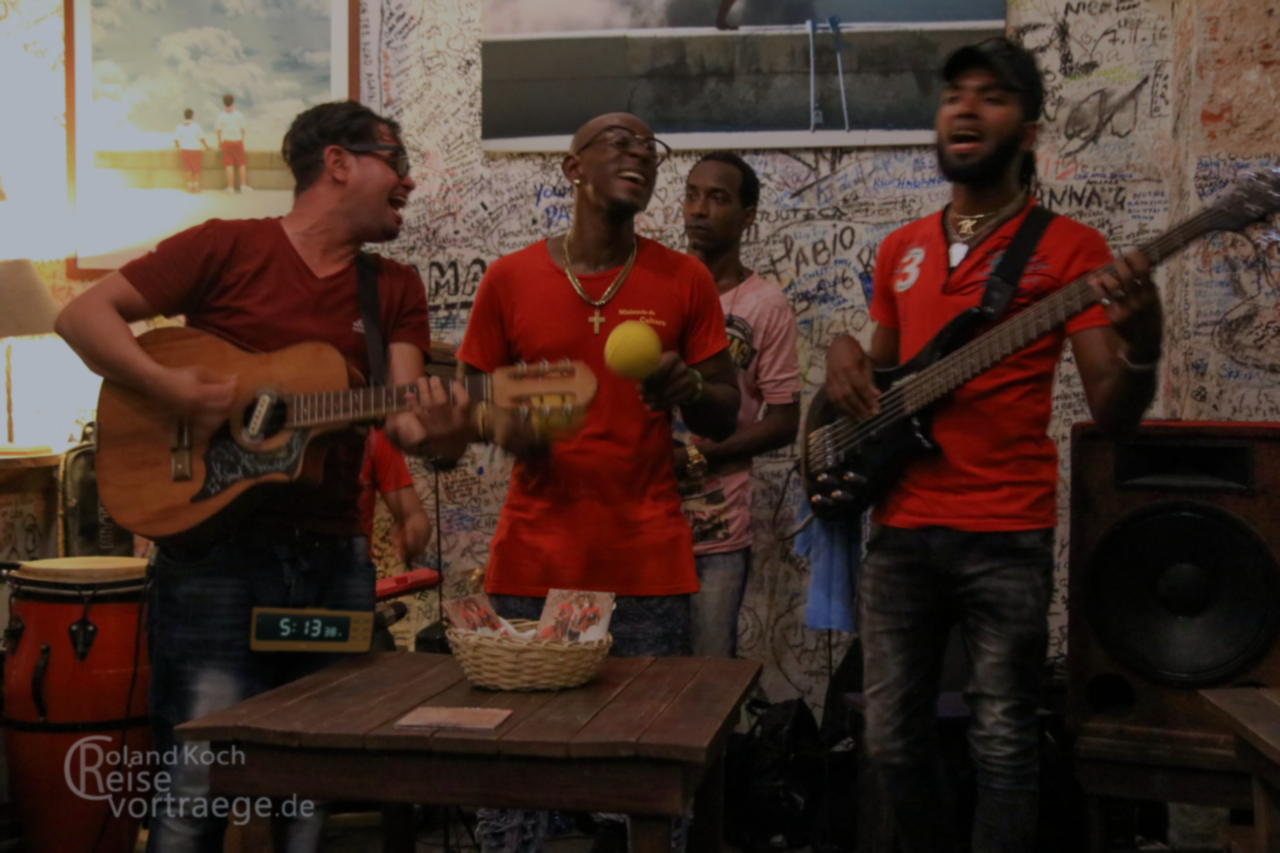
5:13
